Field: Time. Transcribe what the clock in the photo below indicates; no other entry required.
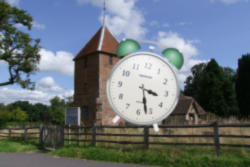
3:27
